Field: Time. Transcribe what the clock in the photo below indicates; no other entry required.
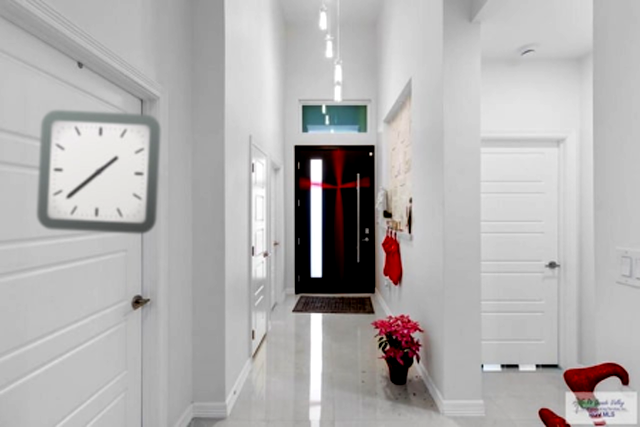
1:38
